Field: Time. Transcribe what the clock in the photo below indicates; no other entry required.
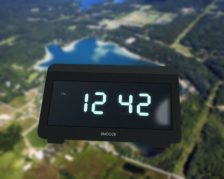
12:42
